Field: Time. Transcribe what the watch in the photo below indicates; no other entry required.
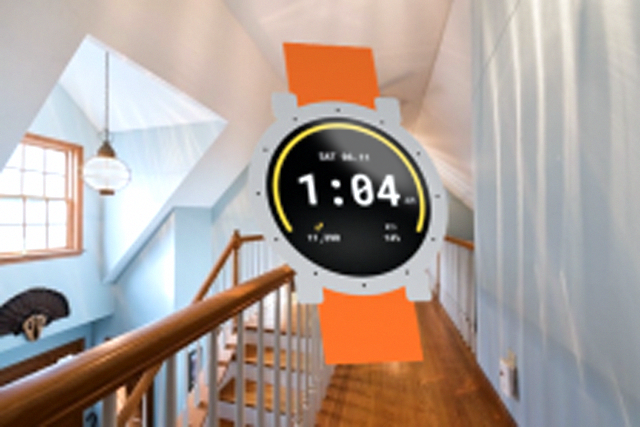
1:04
